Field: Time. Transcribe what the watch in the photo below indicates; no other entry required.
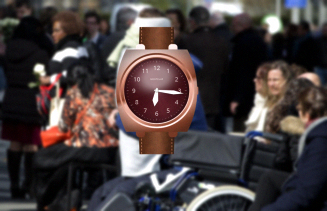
6:16
